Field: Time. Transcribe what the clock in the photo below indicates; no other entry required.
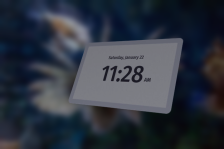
11:28
